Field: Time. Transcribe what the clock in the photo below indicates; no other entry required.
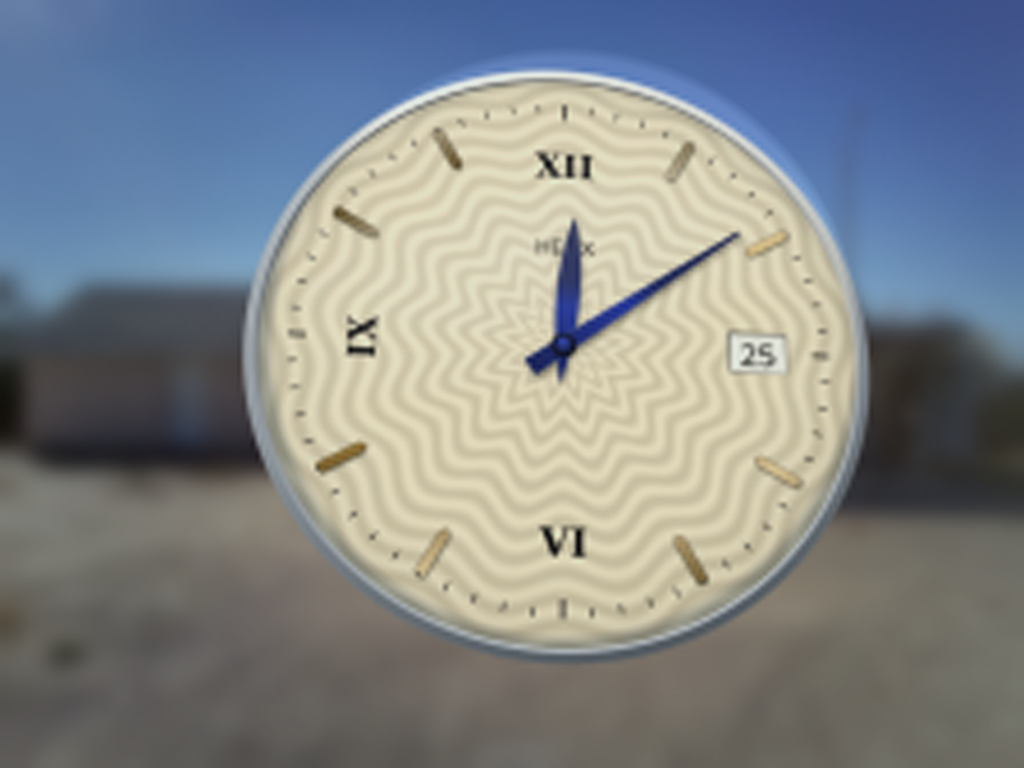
12:09
